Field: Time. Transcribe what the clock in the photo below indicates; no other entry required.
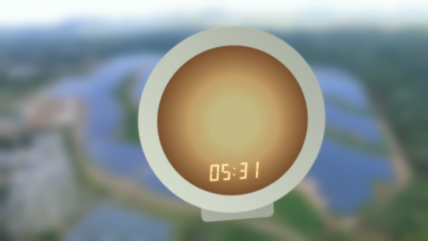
5:31
